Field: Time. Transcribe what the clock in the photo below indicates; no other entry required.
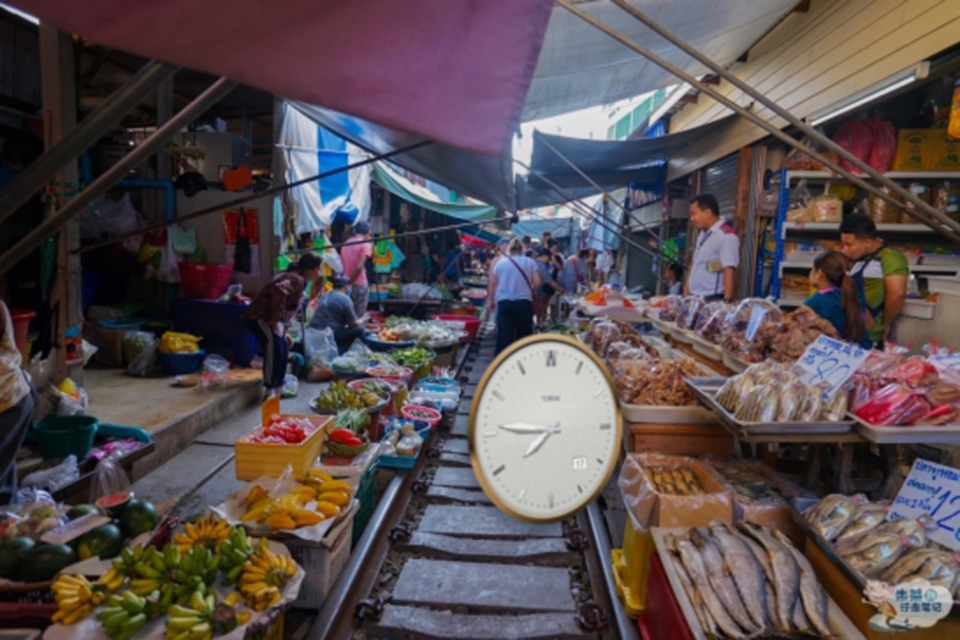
7:46
